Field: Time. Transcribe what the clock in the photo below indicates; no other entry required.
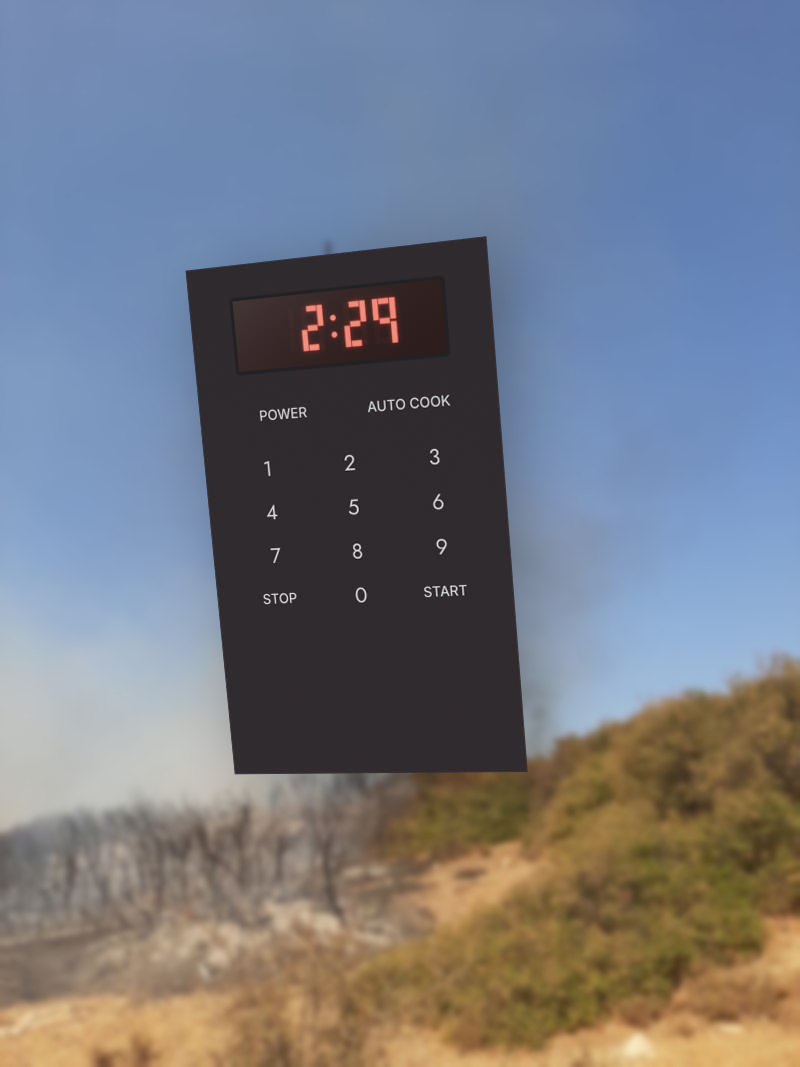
2:29
